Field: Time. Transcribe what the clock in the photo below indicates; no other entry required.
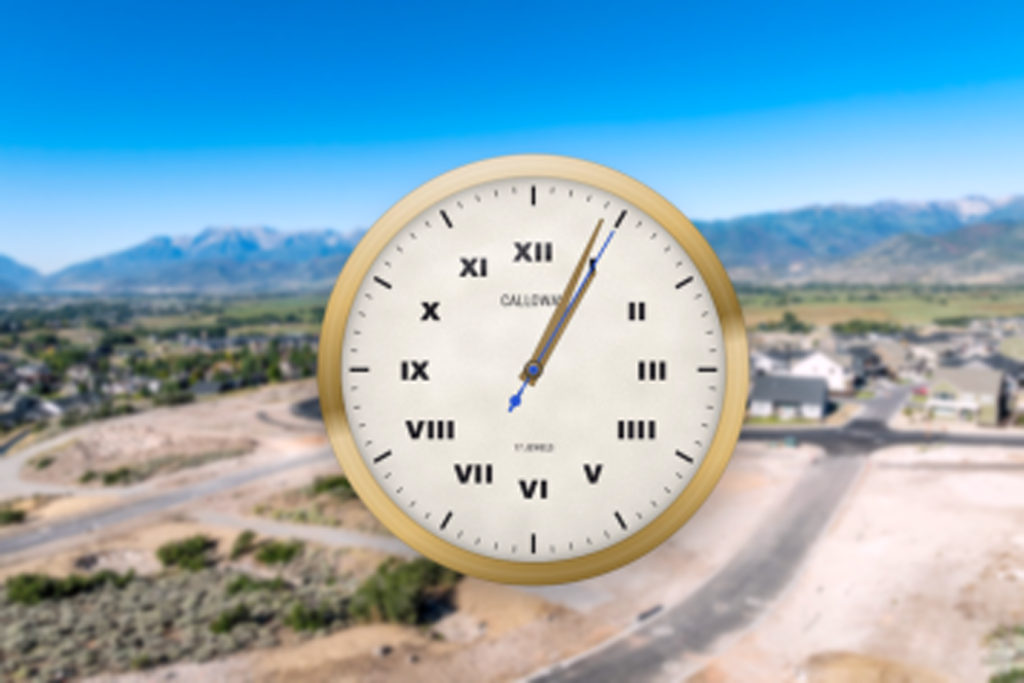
1:04:05
